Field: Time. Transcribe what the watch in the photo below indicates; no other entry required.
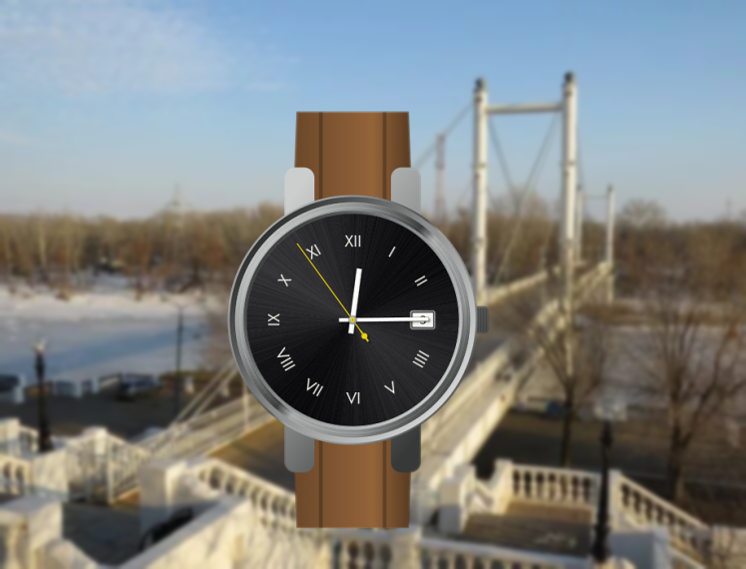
12:14:54
